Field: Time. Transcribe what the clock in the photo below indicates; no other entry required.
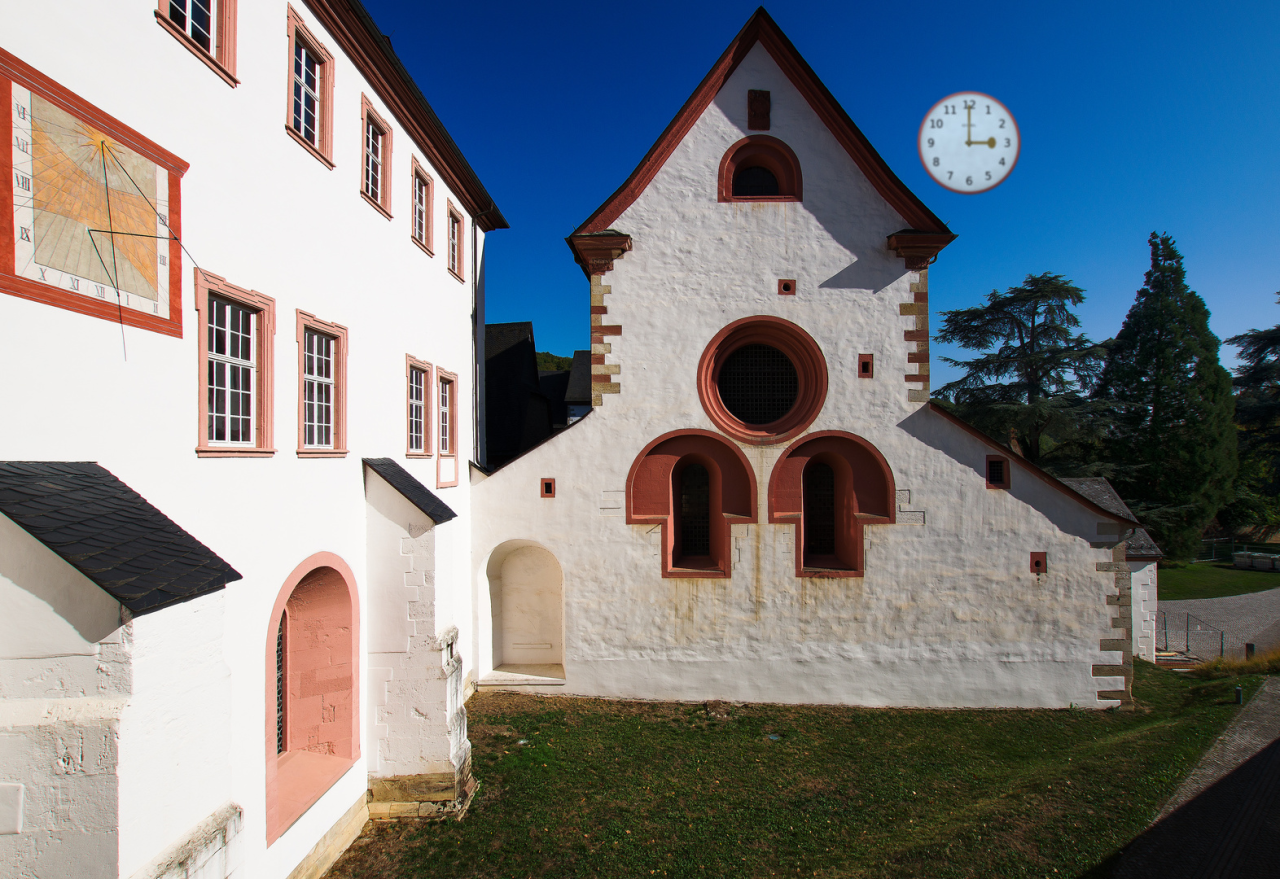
3:00
